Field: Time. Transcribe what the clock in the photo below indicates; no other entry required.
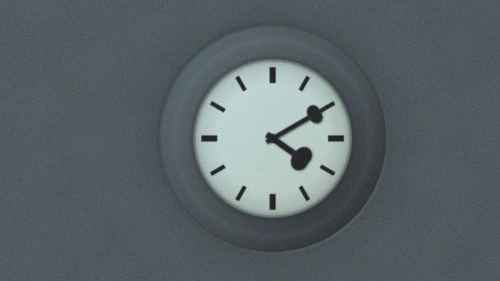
4:10
